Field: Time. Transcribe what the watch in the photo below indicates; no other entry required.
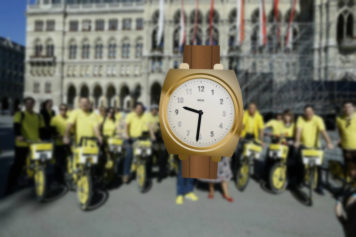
9:31
